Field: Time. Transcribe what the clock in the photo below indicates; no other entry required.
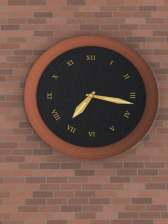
7:17
